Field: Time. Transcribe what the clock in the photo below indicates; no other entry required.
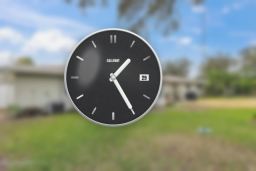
1:25
